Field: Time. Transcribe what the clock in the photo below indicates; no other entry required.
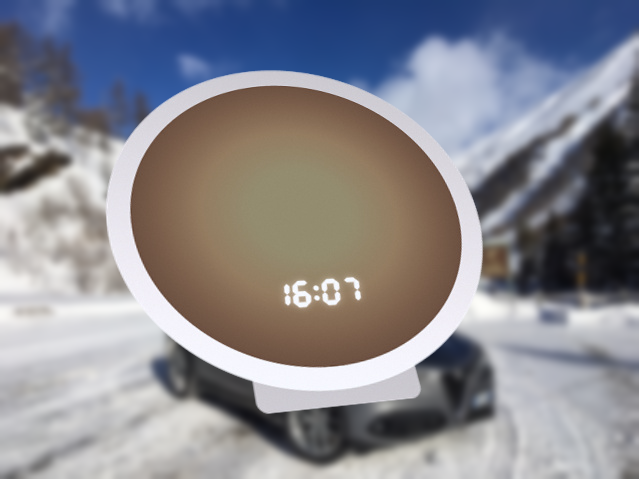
16:07
